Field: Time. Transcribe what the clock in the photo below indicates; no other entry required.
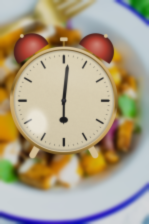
6:01
